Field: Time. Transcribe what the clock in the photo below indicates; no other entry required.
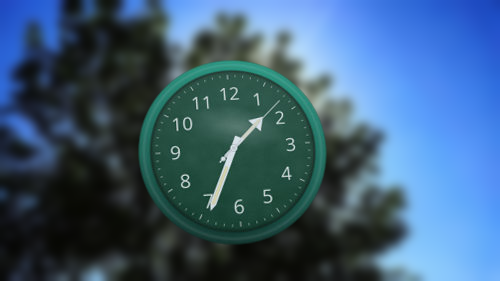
1:34:08
